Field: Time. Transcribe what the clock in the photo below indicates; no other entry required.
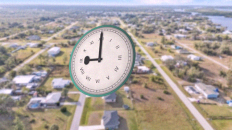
9:00
